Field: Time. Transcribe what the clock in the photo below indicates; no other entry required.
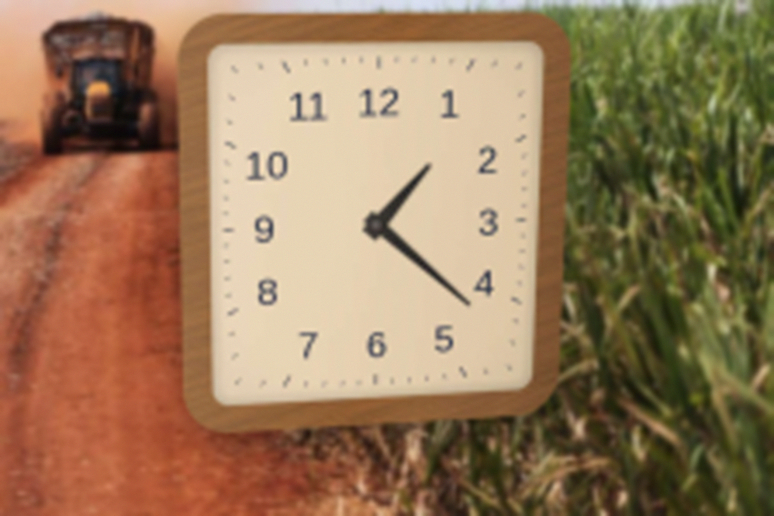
1:22
